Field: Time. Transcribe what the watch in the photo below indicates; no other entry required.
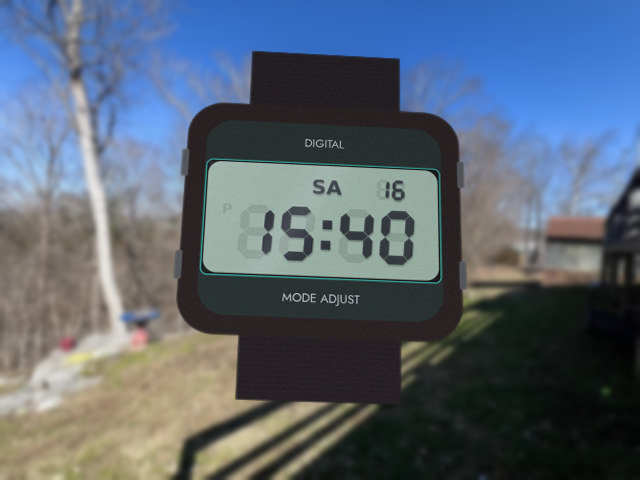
15:40
